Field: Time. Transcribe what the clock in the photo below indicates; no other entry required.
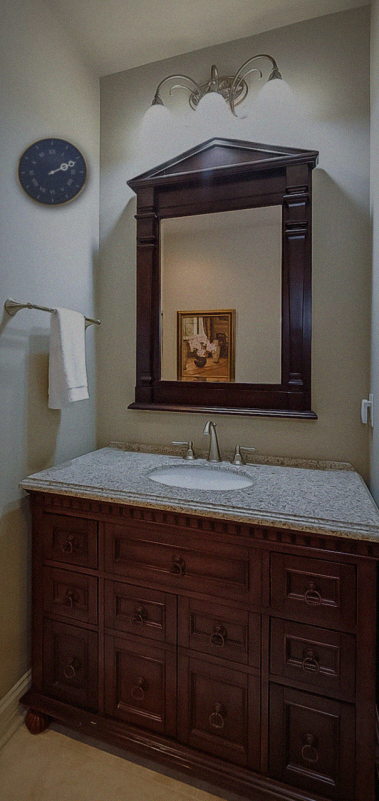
2:11
